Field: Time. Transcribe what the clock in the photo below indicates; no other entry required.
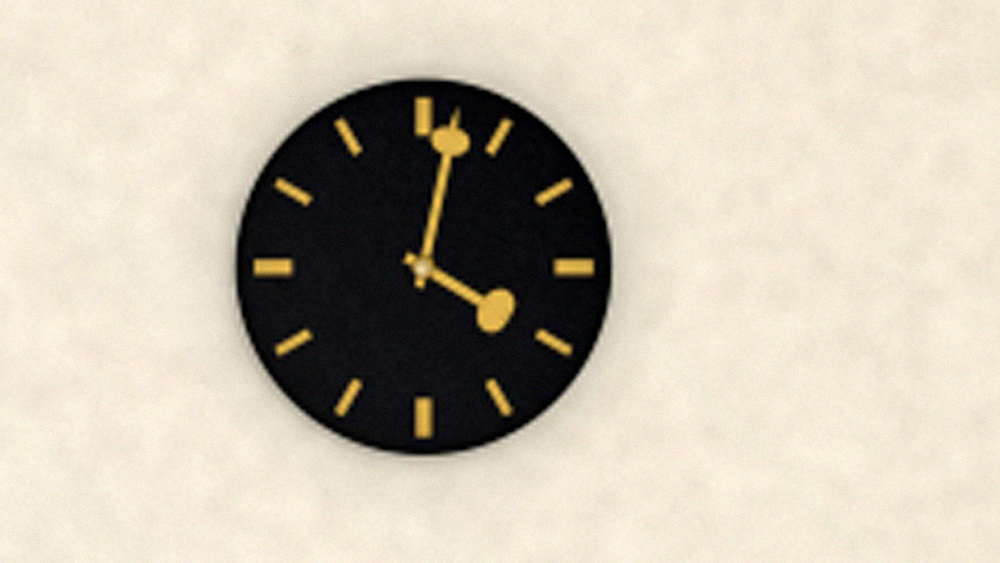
4:02
